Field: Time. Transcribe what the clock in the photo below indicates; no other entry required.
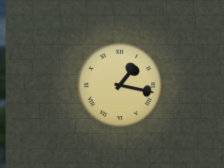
1:17
